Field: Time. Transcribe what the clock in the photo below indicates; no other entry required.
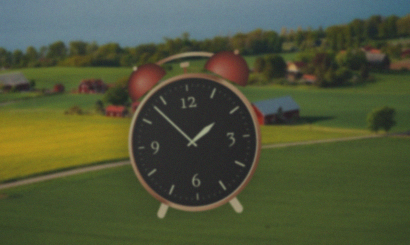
1:53
